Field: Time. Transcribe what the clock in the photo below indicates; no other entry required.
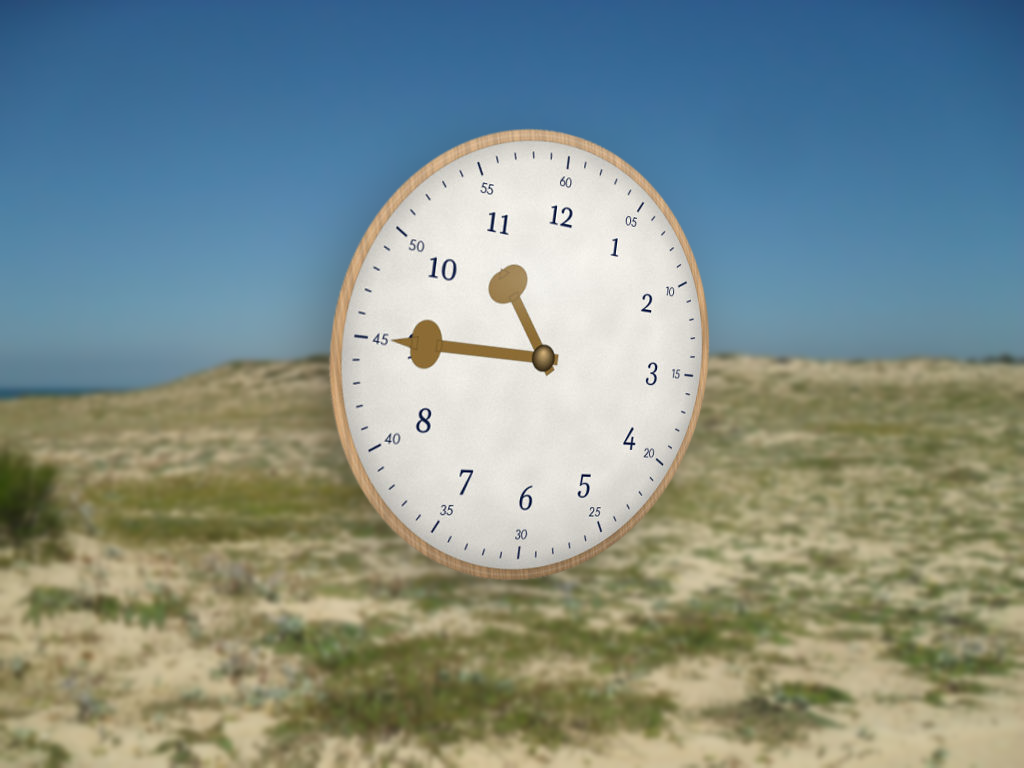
10:45
